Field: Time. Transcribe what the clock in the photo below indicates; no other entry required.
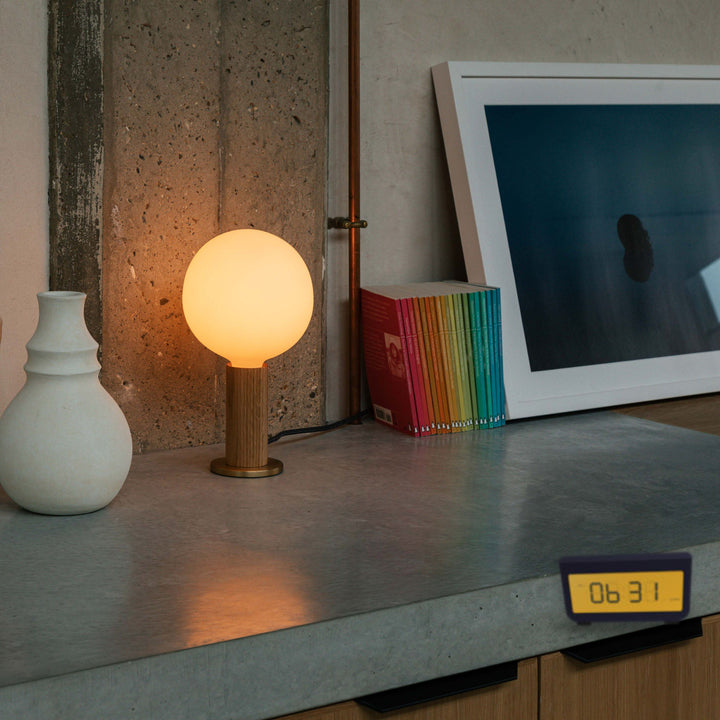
6:31
